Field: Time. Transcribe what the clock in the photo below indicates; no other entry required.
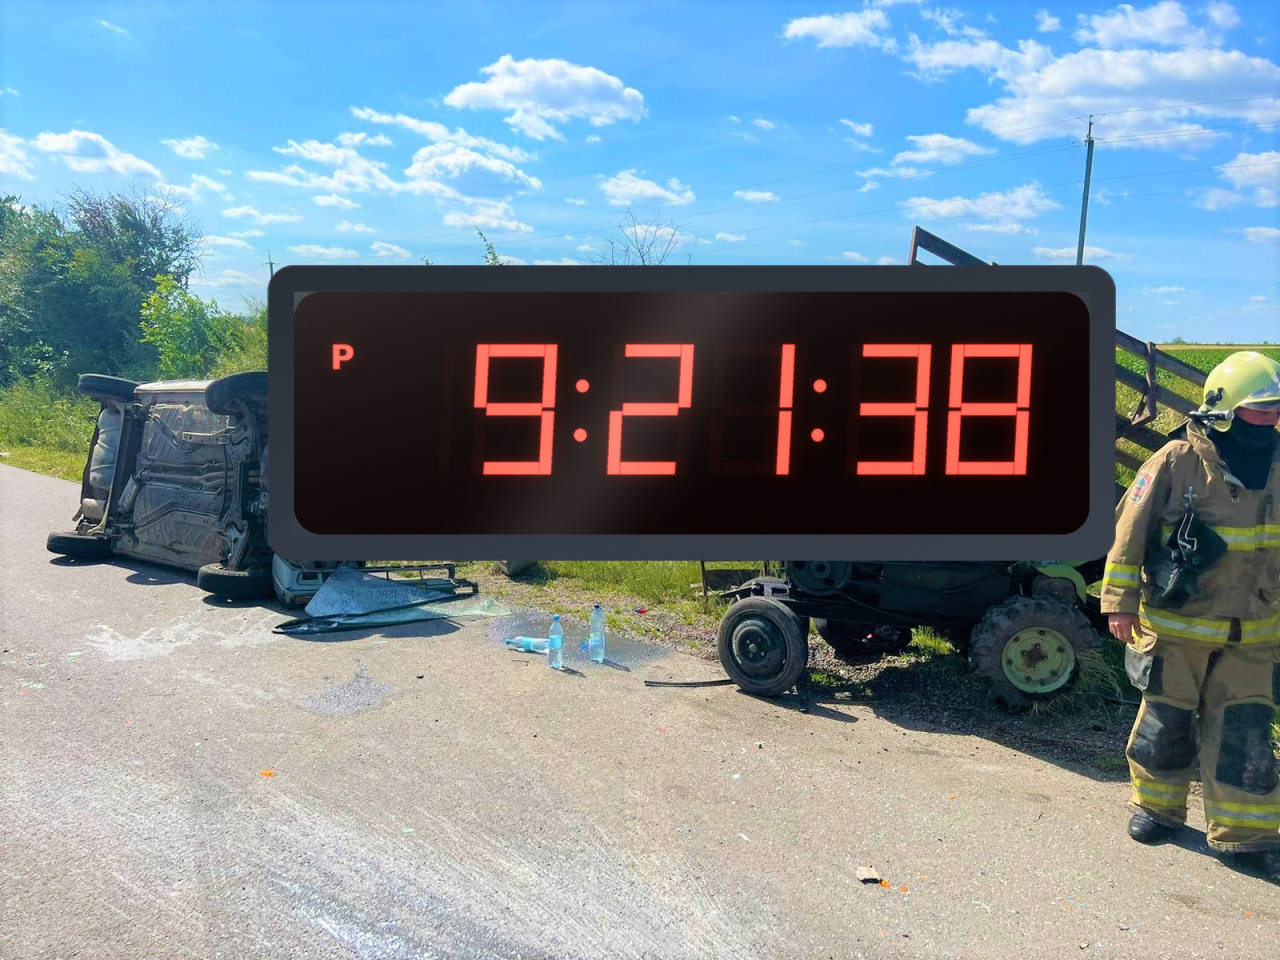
9:21:38
